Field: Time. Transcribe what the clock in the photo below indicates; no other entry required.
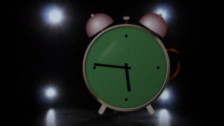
5:46
